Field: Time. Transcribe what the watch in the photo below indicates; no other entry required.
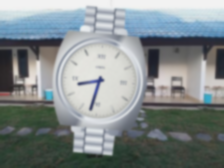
8:32
